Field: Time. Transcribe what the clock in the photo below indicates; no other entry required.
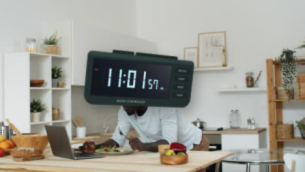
11:01:57
